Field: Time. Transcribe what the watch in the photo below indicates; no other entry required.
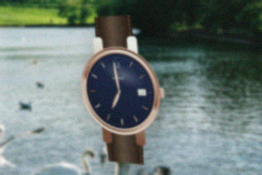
6:59
